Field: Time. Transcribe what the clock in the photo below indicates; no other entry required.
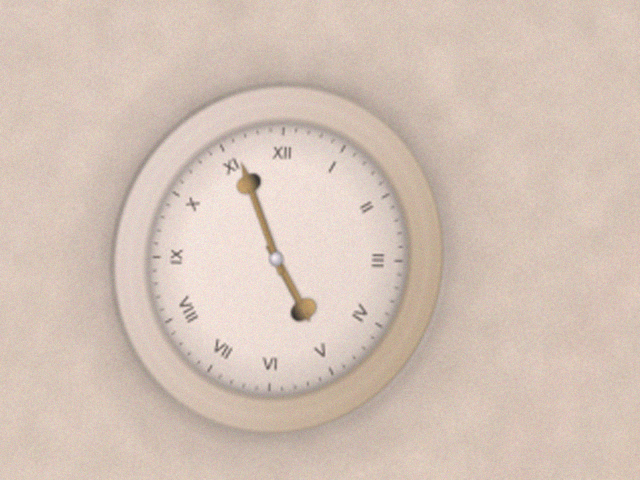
4:56
